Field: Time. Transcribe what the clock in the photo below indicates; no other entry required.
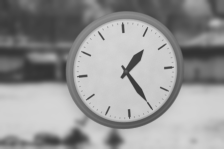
1:25
